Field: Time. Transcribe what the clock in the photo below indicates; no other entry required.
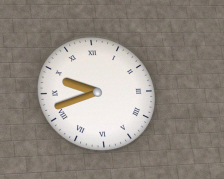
9:42
